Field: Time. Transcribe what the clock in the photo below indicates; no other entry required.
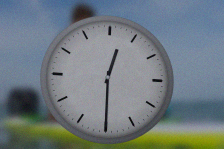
12:30
